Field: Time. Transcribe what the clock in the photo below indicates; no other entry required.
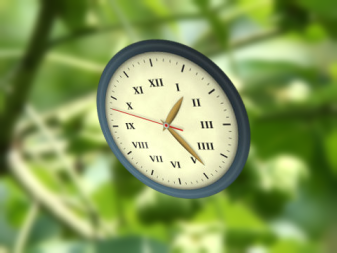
1:23:48
